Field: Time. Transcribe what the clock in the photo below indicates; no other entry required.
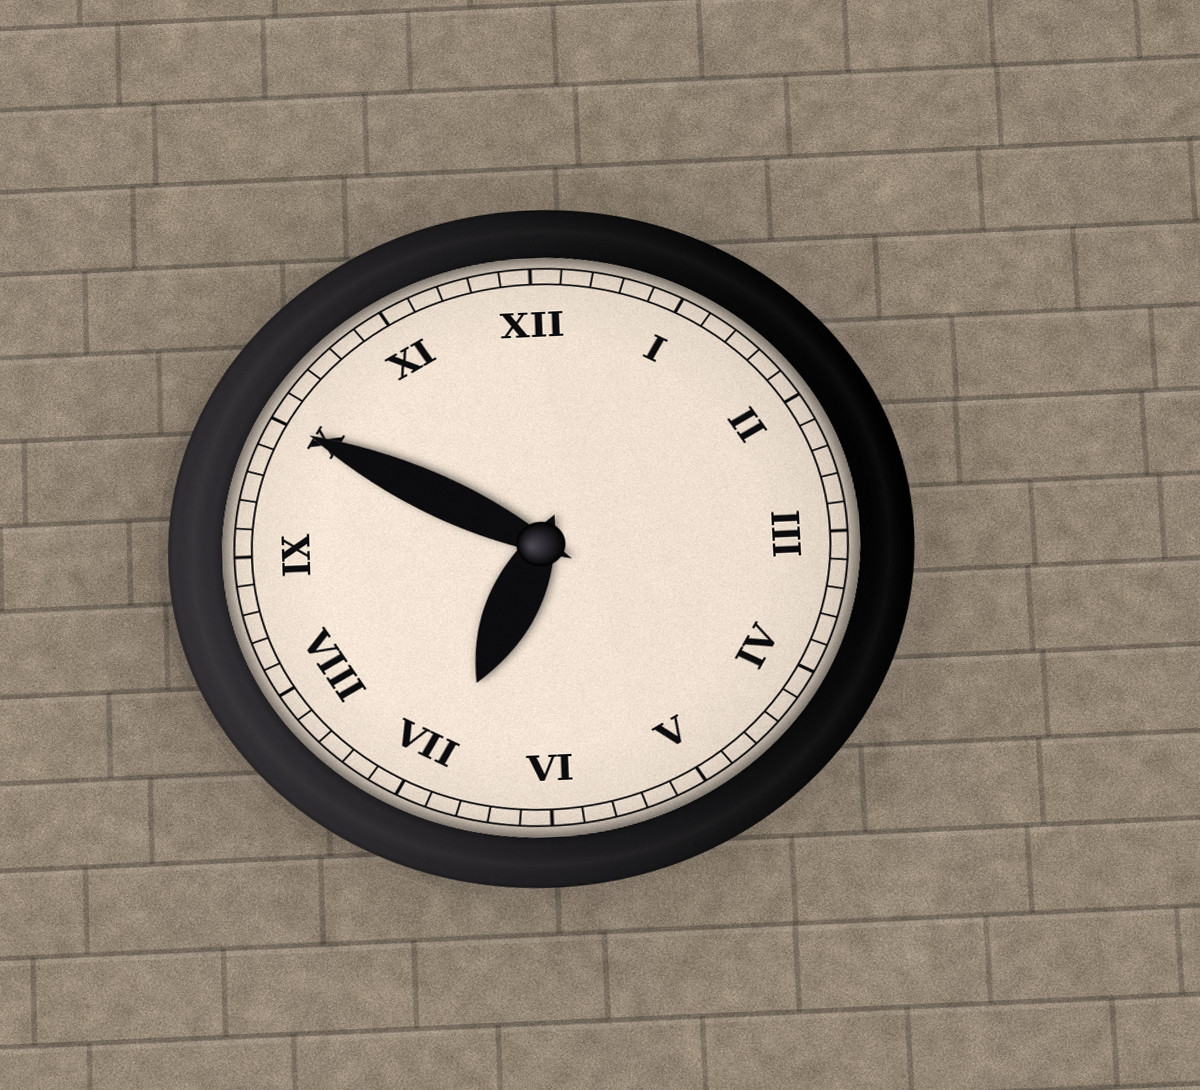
6:50
